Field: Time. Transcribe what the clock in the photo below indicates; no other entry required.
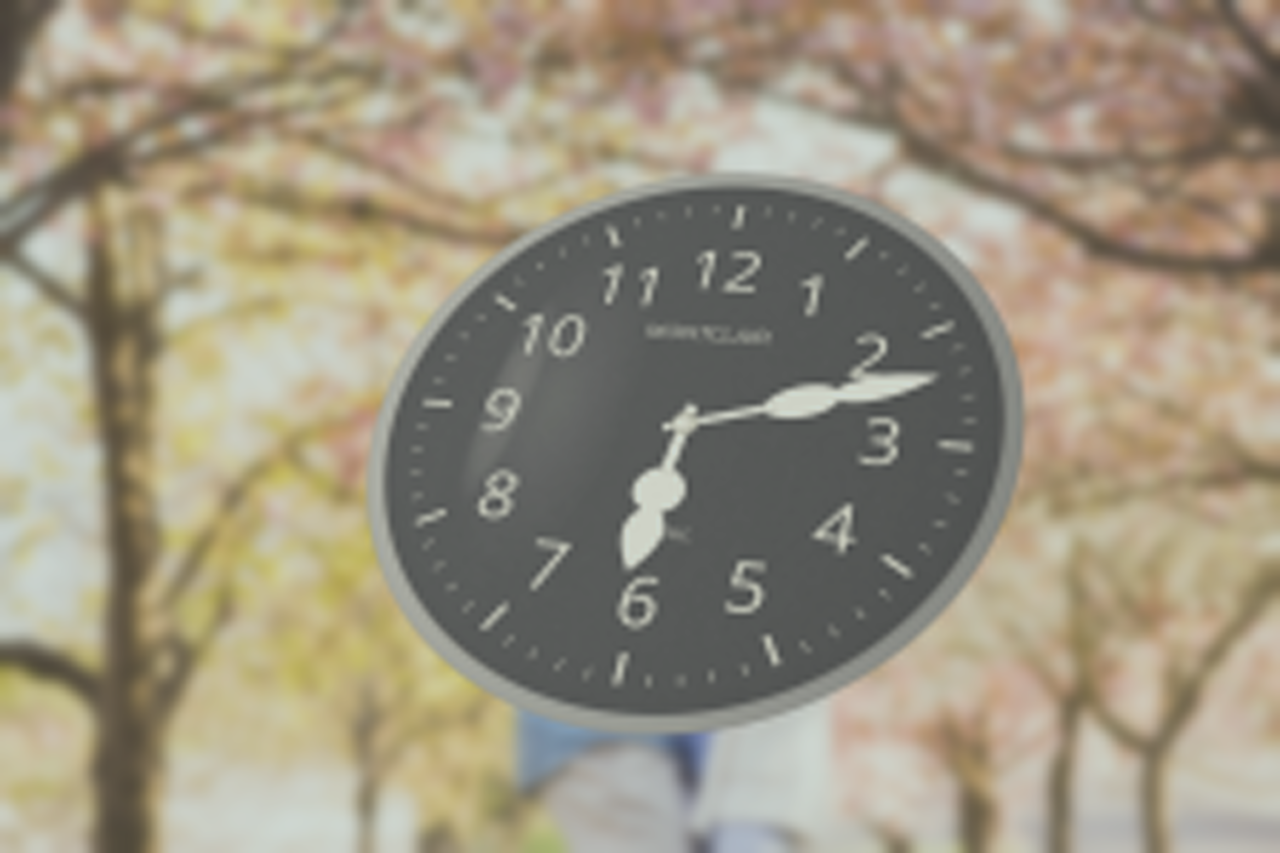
6:12
